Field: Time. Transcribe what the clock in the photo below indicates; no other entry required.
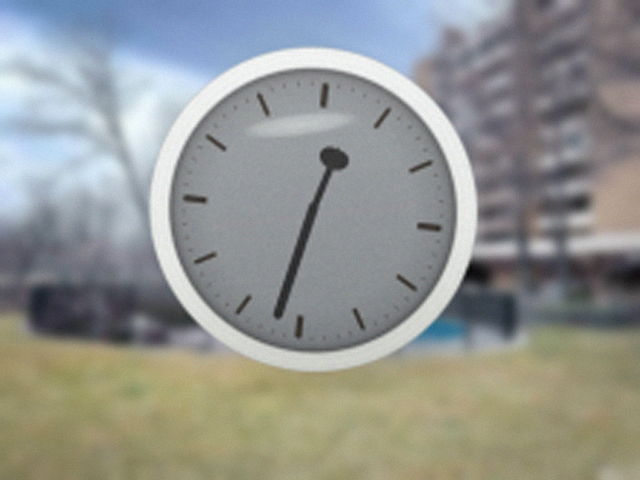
12:32
